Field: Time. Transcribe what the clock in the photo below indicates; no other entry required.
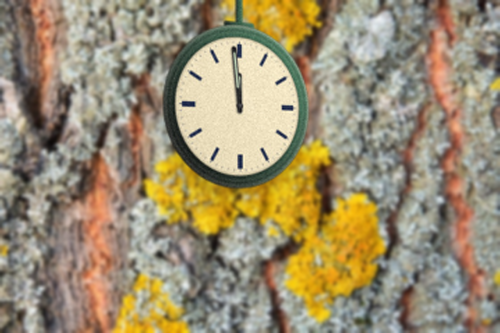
11:59
